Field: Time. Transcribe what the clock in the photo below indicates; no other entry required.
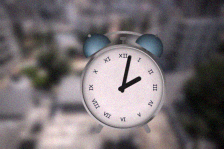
2:02
